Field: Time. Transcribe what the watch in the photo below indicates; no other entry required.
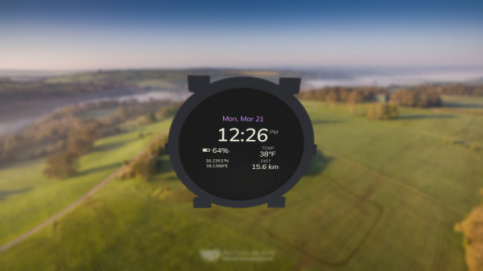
12:26
